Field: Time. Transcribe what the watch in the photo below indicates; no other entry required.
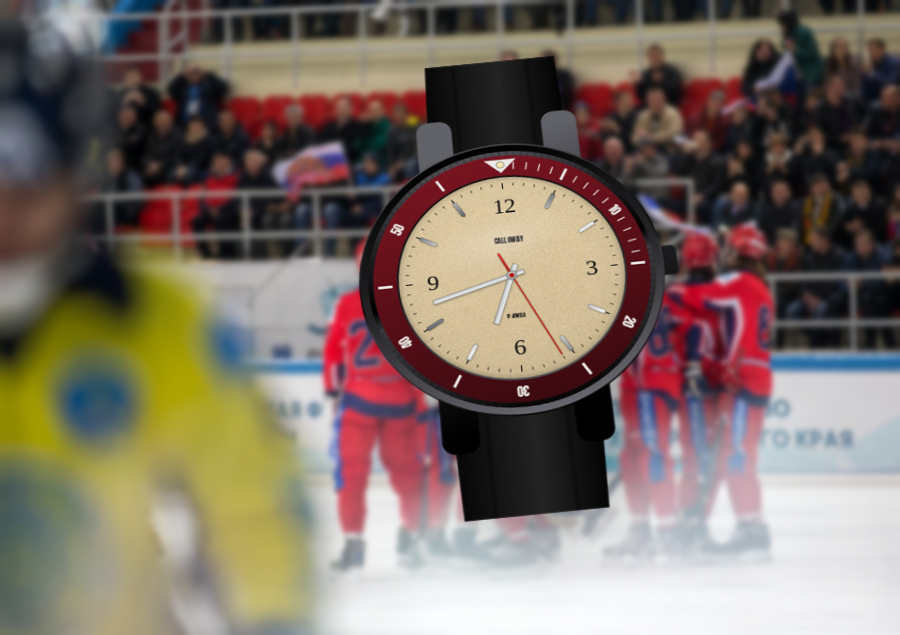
6:42:26
